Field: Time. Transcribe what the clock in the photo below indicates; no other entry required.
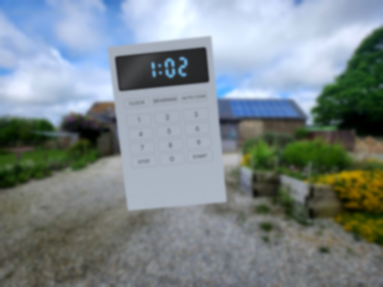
1:02
